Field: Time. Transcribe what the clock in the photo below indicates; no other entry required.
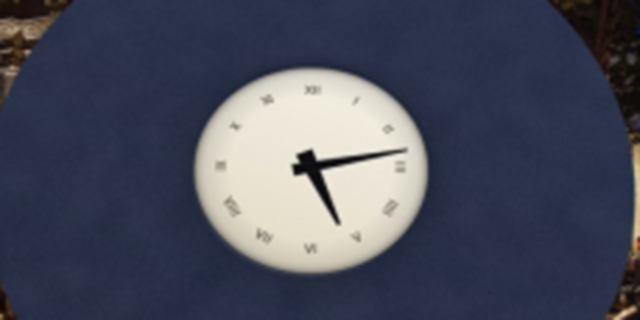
5:13
